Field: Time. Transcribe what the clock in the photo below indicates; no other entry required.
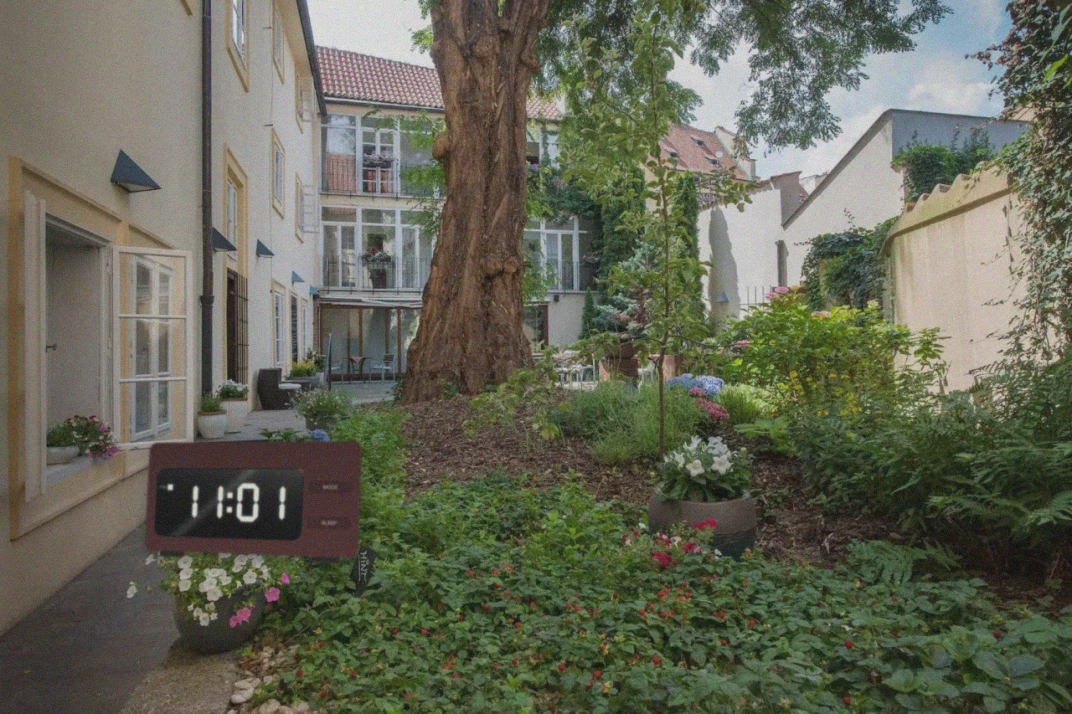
11:01
